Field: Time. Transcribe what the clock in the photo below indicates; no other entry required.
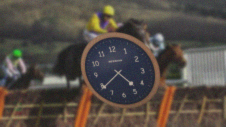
4:39
